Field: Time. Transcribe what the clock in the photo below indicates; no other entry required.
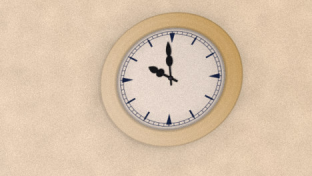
9:59
